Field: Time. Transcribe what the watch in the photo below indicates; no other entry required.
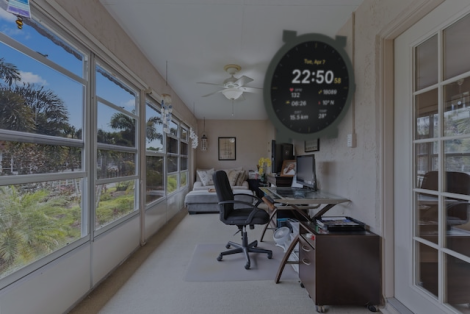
22:50
